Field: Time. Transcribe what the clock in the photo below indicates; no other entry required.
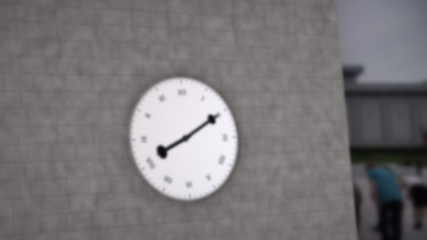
8:10
